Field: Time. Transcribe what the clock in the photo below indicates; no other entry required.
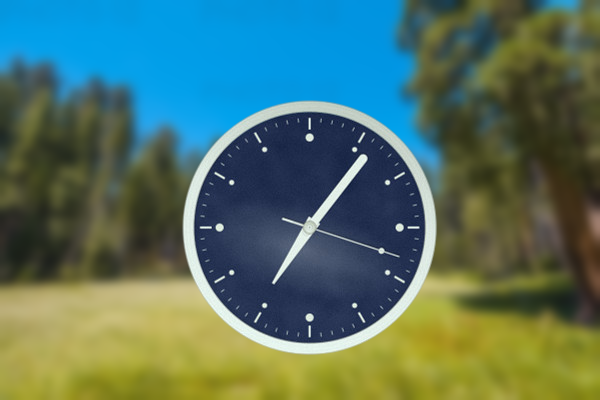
7:06:18
